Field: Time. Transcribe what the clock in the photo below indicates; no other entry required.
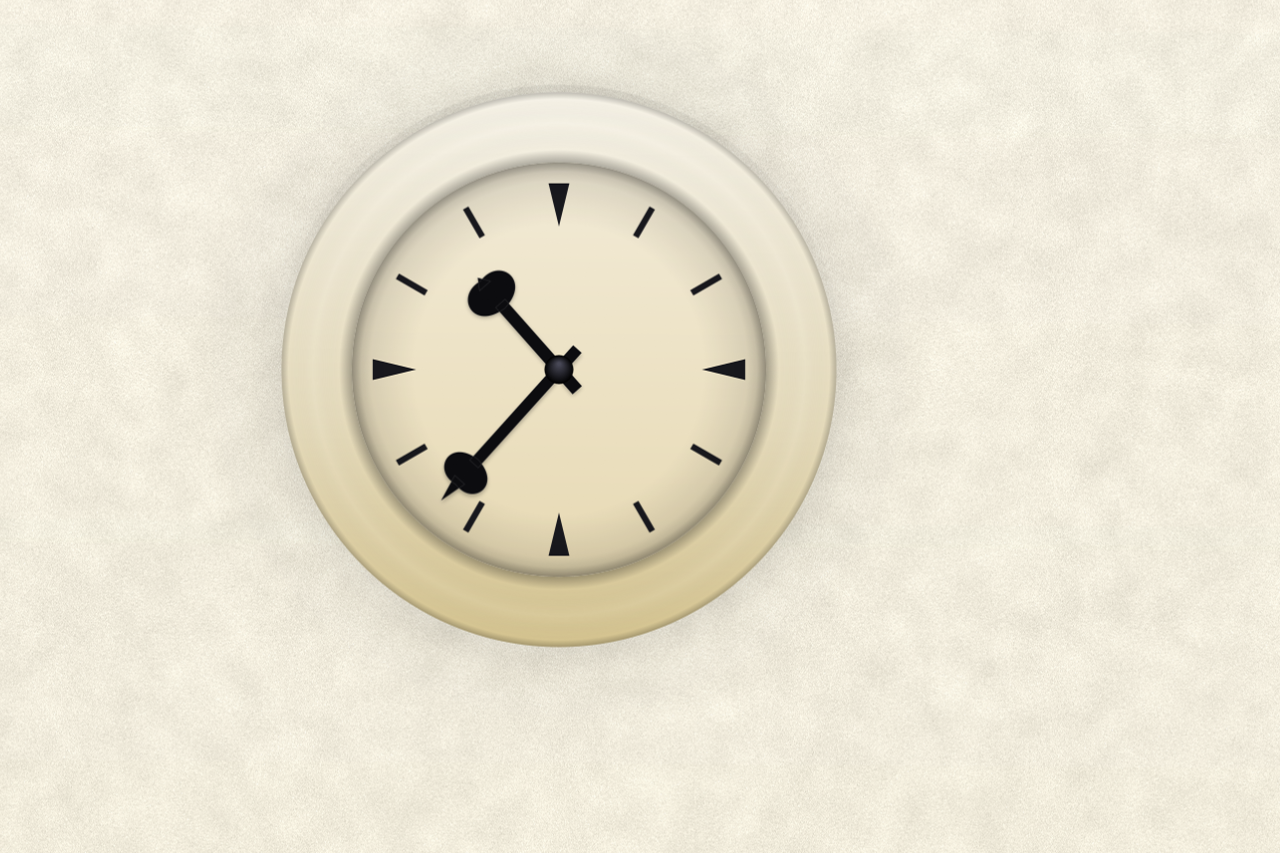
10:37
